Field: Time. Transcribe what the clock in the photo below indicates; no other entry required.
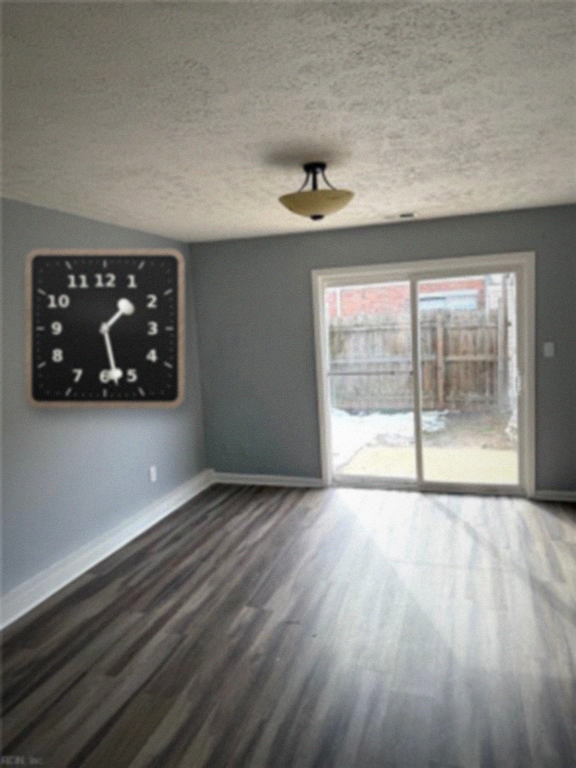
1:28
